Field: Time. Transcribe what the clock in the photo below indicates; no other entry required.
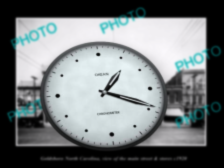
1:19
